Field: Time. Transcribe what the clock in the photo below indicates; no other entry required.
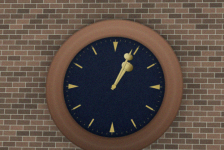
1:04
